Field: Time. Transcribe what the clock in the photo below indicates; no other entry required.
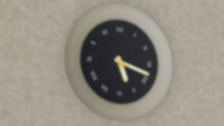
5:18
